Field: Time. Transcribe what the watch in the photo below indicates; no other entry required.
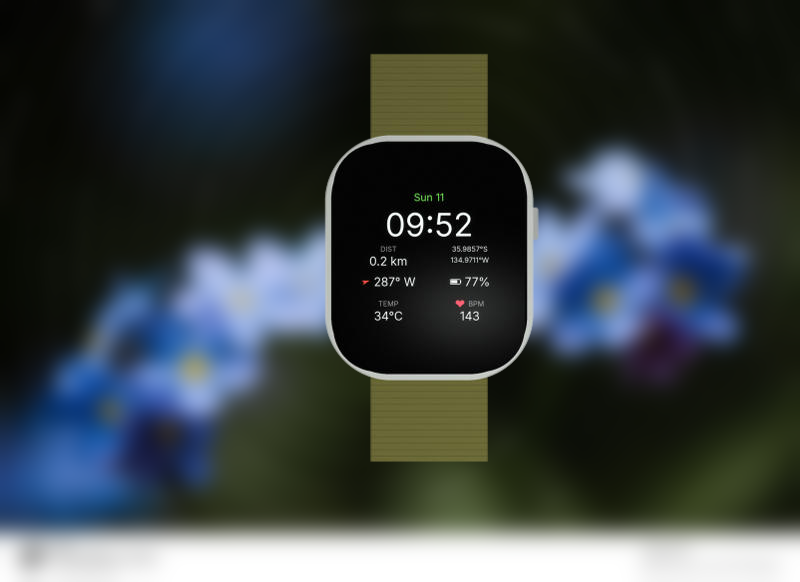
9:52
